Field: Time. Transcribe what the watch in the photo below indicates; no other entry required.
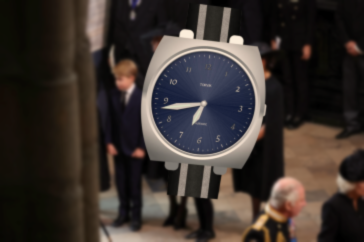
6:43
